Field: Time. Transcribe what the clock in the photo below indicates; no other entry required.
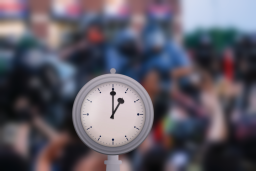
1:00
